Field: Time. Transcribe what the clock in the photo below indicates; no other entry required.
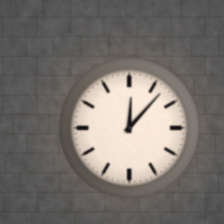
12:07
